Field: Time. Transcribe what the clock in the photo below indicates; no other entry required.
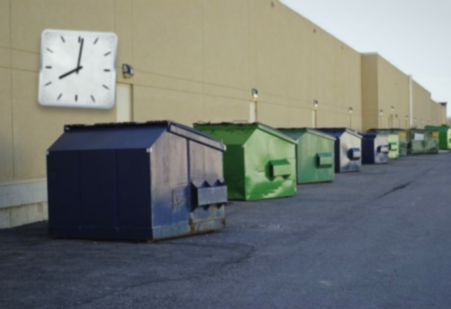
8:01
